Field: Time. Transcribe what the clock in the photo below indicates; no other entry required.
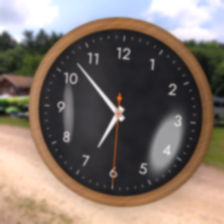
6:52:30
